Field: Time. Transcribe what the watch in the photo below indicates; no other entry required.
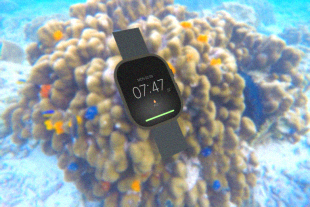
7:47
